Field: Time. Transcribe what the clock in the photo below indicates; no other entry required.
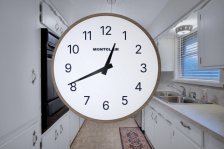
12:41
